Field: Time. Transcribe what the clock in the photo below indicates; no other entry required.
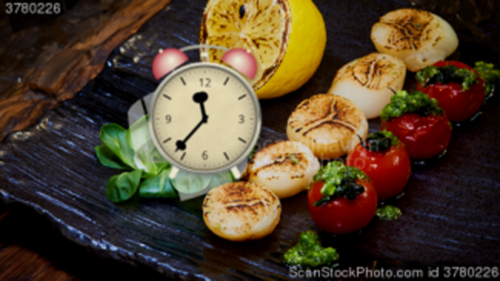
11:37
